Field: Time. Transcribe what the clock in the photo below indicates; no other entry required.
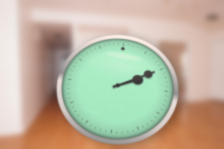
2:10
